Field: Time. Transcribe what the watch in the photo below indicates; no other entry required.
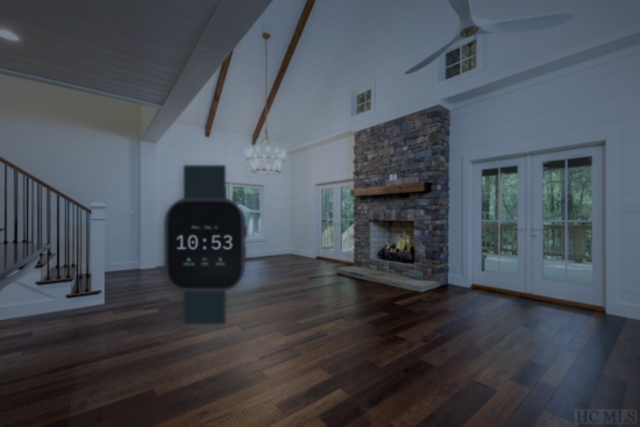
10:53
